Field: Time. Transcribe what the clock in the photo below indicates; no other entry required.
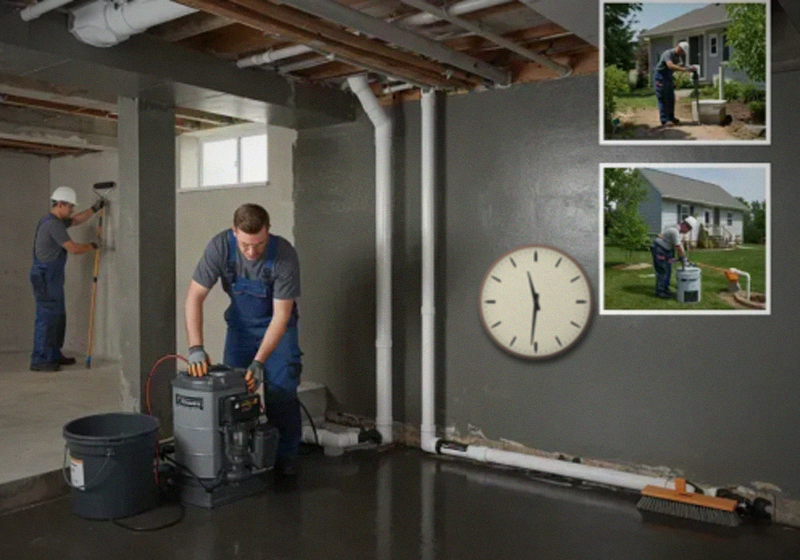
11:31
